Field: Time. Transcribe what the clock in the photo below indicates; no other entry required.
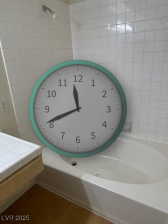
11:41
